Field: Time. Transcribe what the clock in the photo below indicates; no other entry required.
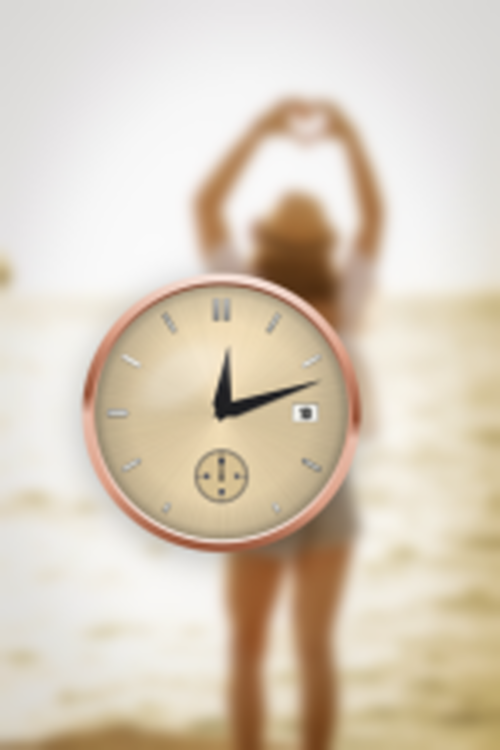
12:12
